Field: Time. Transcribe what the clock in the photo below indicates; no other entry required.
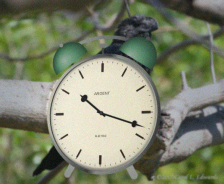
10:18
